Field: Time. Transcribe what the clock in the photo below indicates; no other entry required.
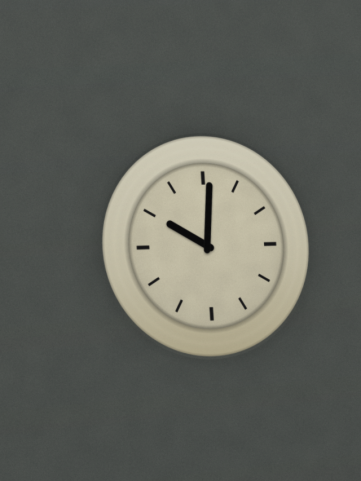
10:01
